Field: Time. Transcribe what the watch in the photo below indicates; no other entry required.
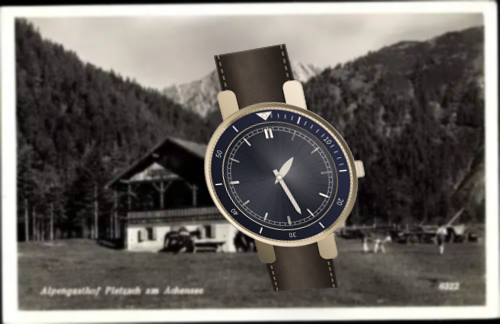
1:27
